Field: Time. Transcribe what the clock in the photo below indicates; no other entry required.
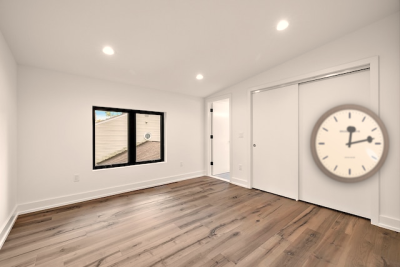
12:13
